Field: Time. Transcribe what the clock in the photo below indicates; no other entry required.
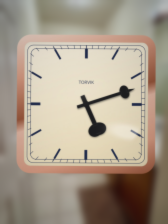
5:12
